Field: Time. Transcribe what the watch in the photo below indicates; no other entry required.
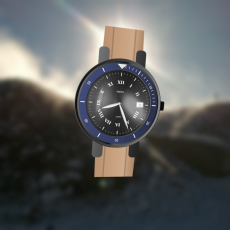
8:26
